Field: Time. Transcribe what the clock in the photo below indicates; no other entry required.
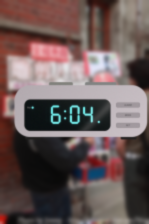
6:04
